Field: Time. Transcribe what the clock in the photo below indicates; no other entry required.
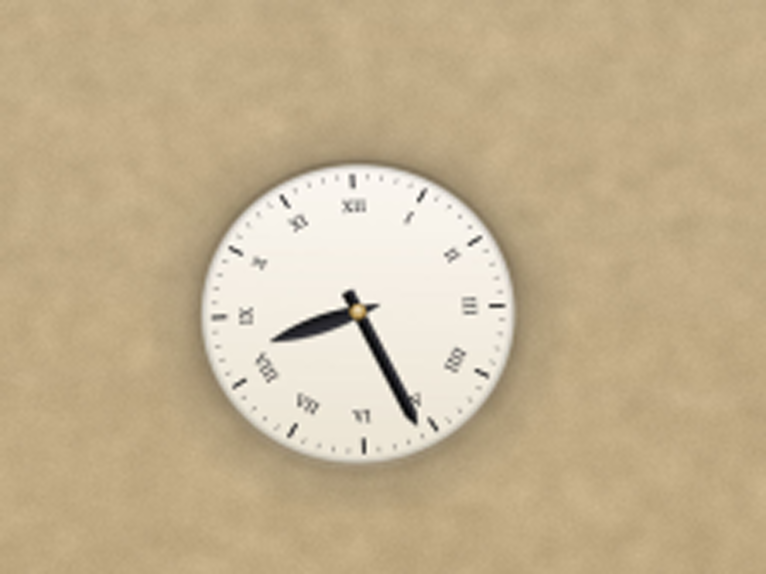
8:26
